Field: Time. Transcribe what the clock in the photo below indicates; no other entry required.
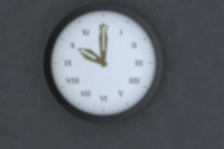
10:00
